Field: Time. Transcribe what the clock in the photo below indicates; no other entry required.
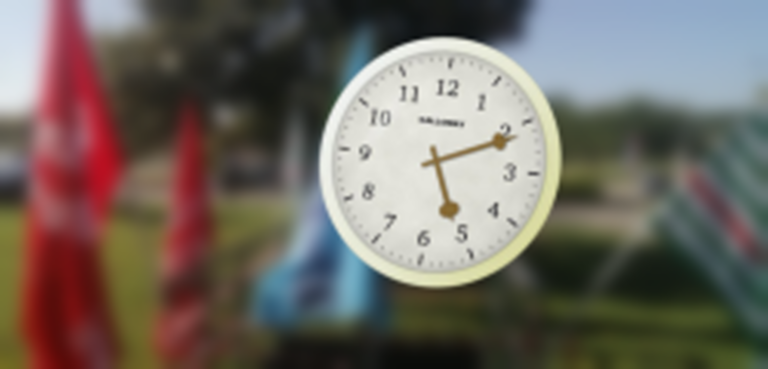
5:11
